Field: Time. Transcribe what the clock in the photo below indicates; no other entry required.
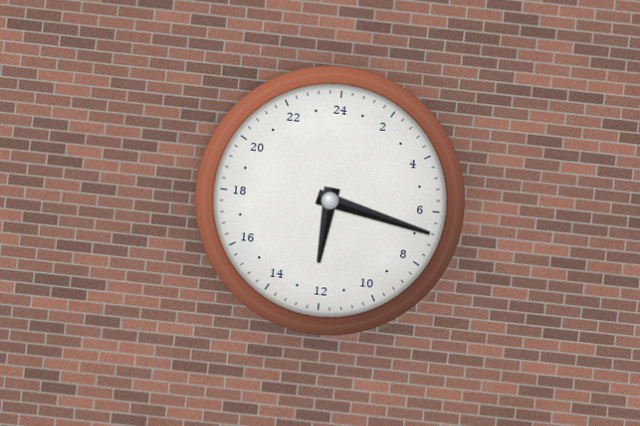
12:17
